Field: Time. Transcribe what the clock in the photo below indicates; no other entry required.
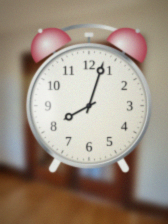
8:03
